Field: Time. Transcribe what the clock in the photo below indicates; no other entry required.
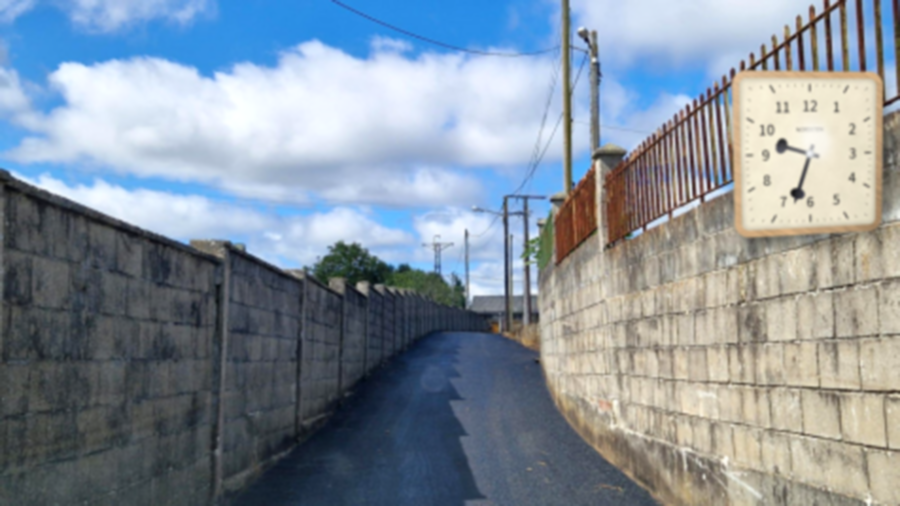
9:33
